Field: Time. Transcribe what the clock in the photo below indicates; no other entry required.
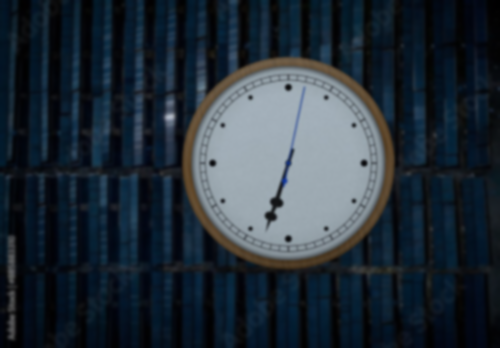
6:33:02
